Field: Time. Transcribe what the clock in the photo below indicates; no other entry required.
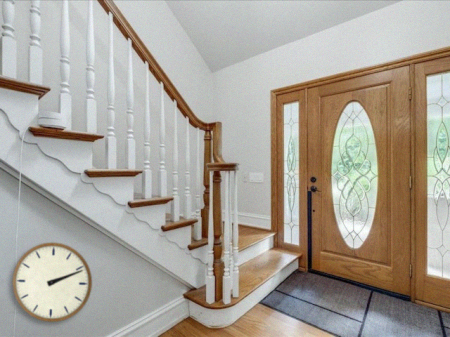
2:11
